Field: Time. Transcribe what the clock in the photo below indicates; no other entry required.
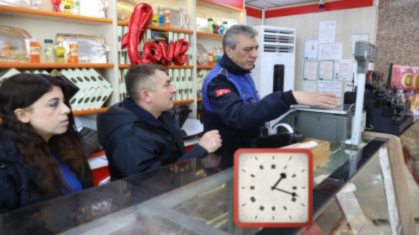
1:18
